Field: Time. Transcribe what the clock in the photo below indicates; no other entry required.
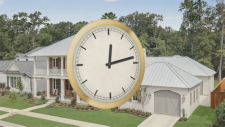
12:13
